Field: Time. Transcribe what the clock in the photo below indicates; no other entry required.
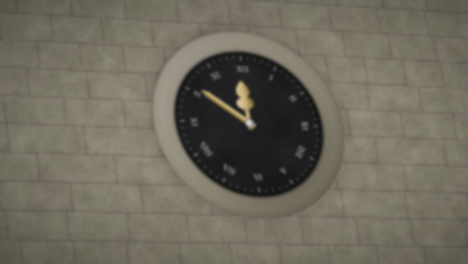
11:51
